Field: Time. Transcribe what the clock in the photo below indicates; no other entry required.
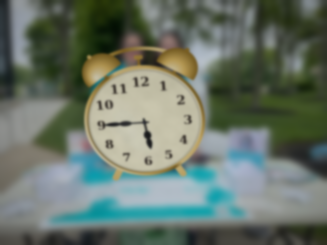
5:45
